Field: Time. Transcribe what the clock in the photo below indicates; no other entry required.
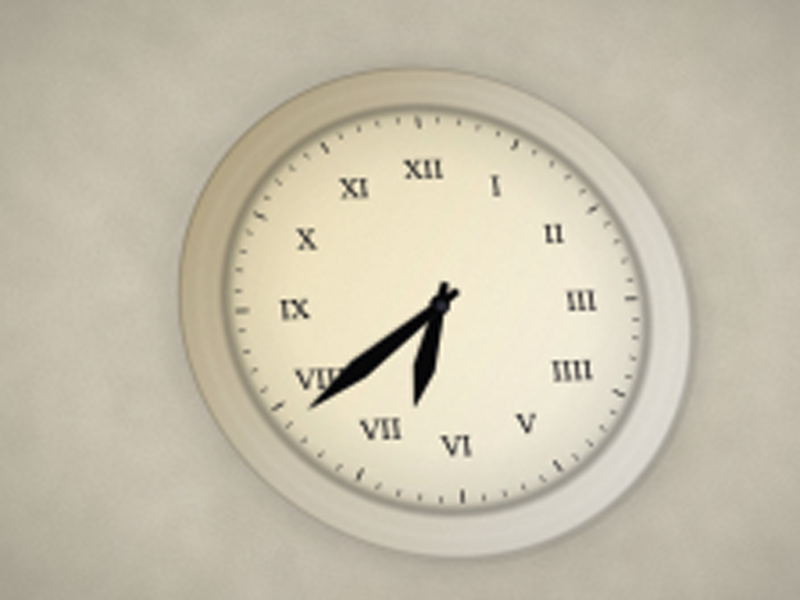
6:39
